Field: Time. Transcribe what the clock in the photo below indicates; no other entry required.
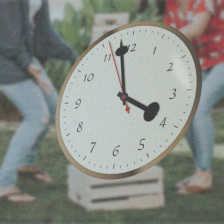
3:57:56
